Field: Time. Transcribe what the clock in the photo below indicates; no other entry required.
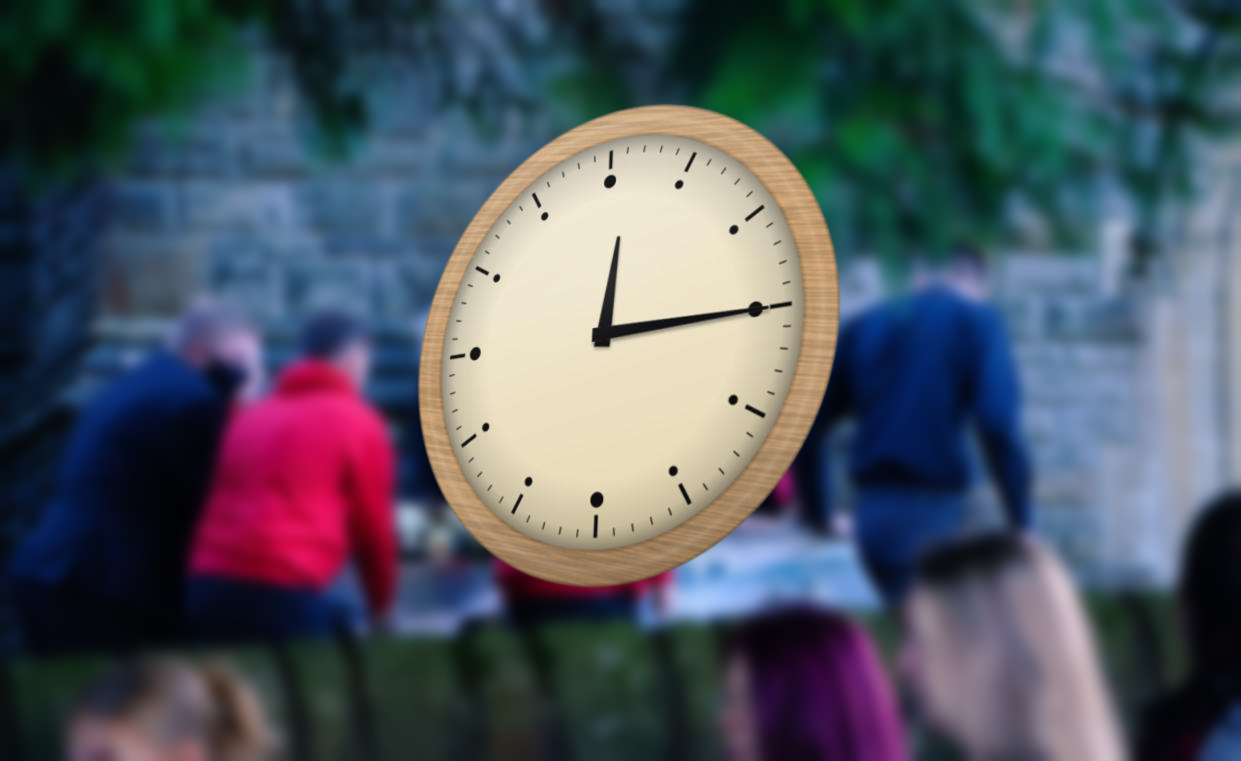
12:15
